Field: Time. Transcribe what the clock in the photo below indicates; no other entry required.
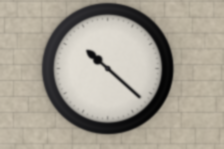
10:22
